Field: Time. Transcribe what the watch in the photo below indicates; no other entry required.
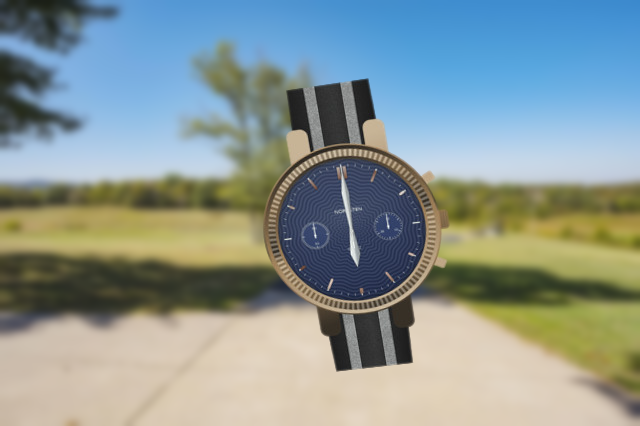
6:00
